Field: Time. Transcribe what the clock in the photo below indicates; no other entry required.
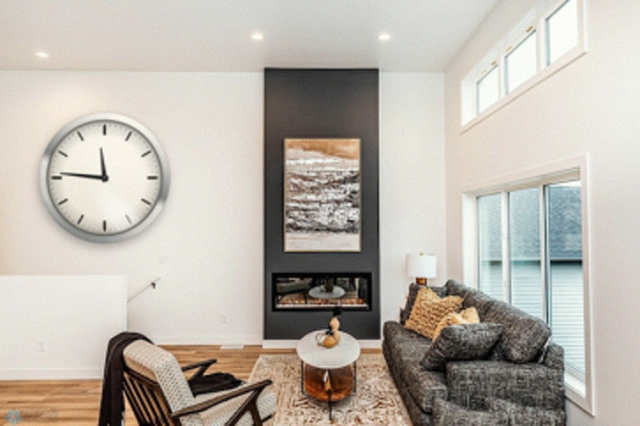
11:46
